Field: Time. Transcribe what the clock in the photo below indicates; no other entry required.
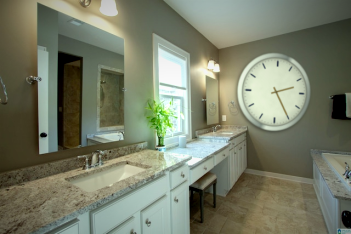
2:25
